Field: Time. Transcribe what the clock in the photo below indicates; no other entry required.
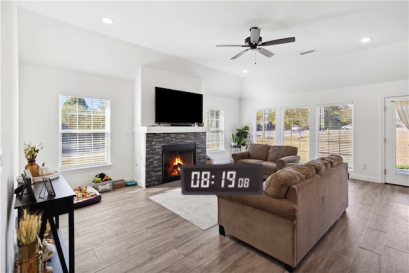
8:19:08
